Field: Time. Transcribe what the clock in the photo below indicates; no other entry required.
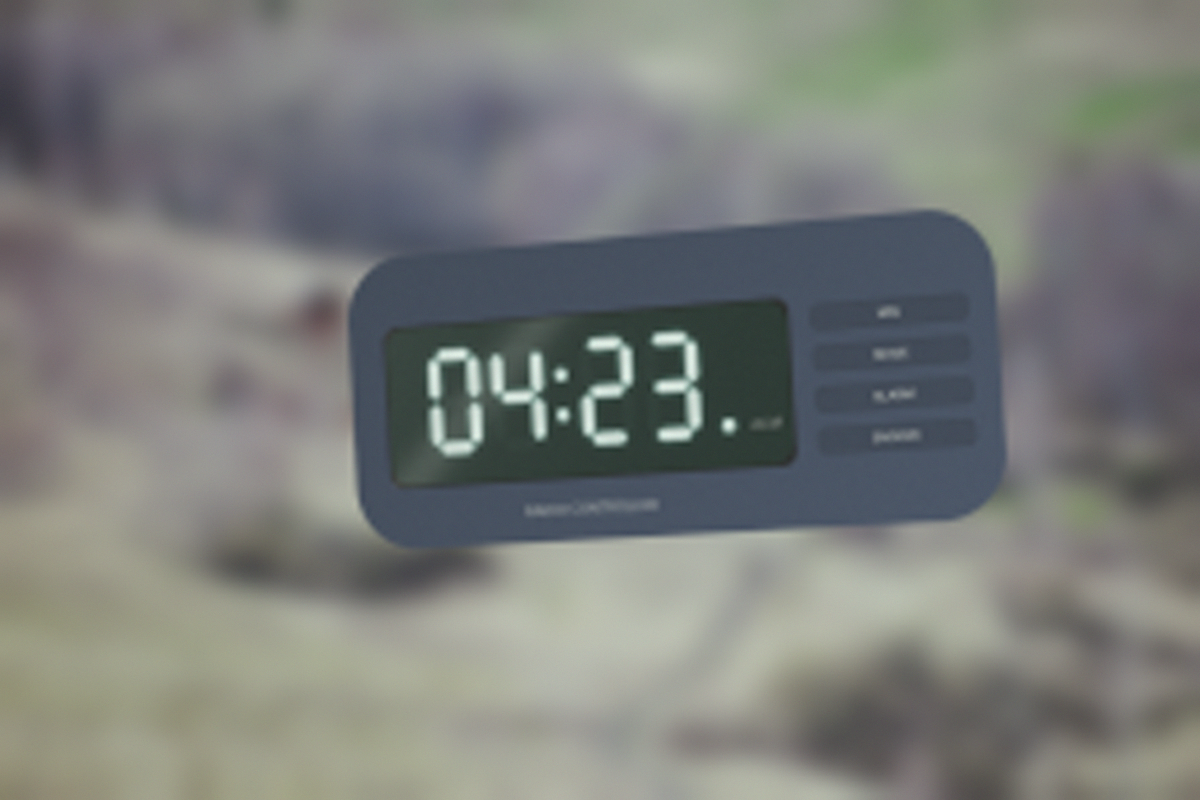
4:23
